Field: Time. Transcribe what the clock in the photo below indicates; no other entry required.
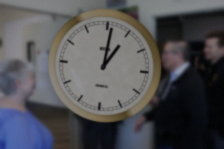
1:01
